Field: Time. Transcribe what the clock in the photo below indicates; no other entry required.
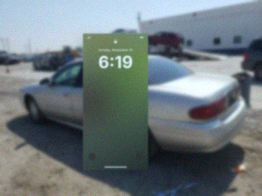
6:19
